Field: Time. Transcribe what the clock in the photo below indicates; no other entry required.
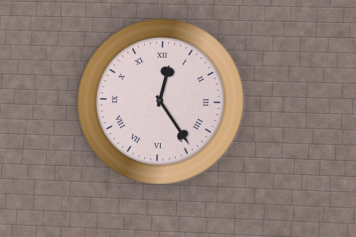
12:24
